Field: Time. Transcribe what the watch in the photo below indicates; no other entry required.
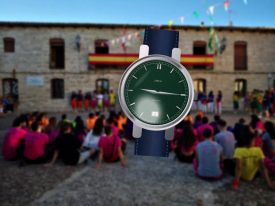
9:15
